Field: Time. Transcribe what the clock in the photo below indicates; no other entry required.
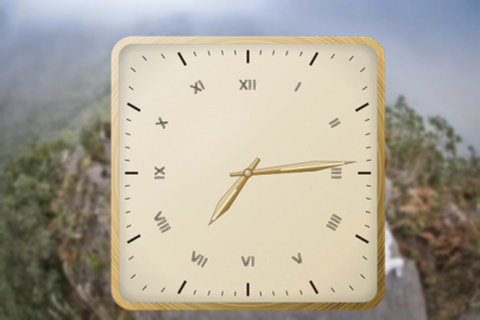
7:14
